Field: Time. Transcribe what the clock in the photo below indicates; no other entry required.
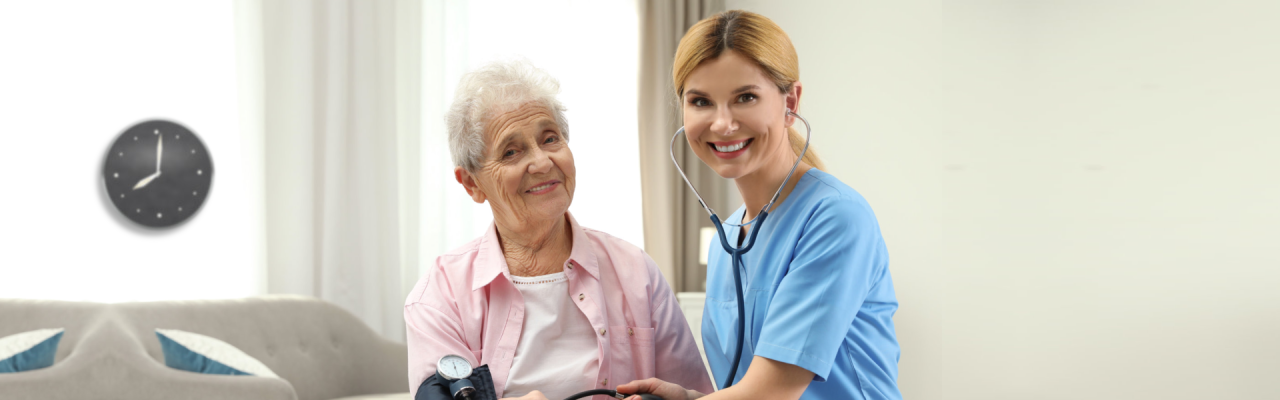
8:01
